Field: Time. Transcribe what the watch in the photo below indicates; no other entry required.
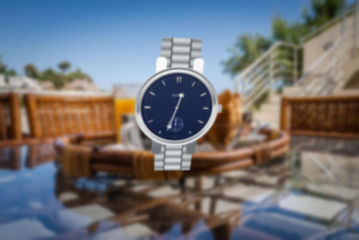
12:33
